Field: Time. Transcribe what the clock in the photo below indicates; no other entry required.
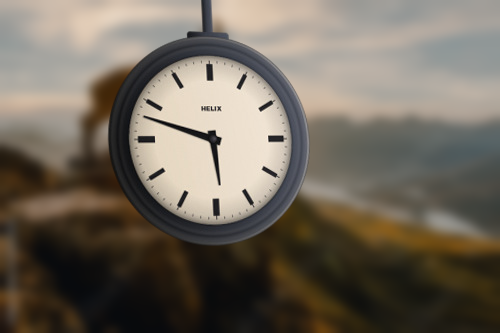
5:48
